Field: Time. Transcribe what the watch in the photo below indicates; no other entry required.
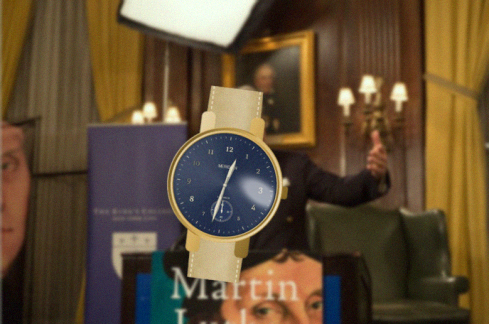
12:32
